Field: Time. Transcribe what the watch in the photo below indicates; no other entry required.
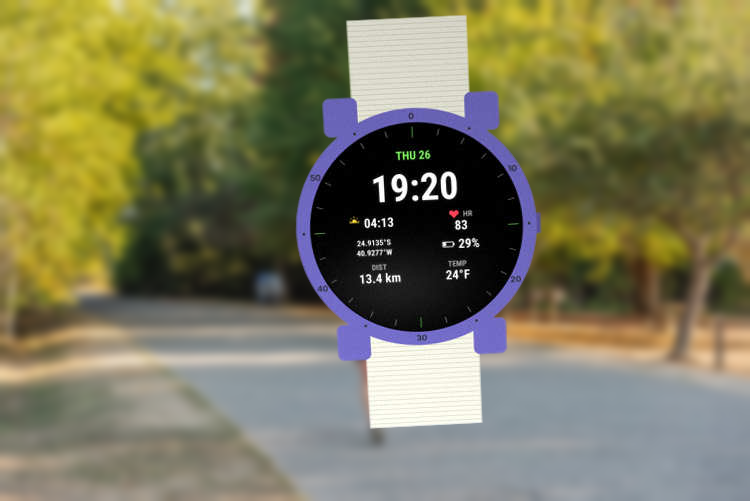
19:20
